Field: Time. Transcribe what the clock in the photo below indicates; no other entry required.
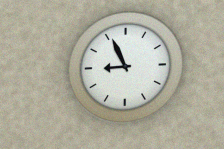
8:56
